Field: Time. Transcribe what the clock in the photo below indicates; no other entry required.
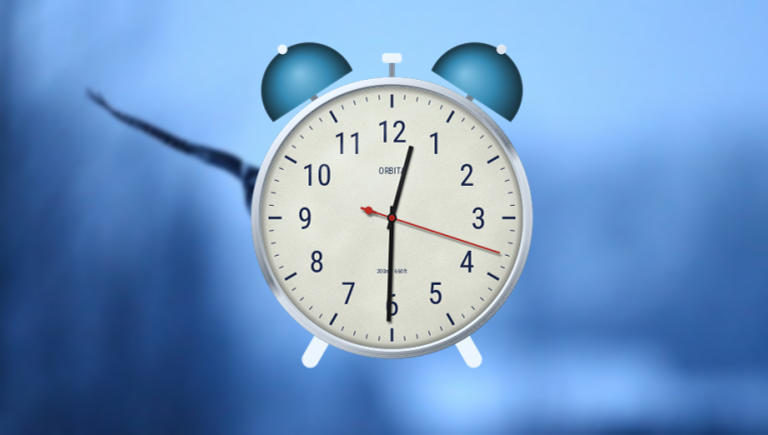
12:30:18
